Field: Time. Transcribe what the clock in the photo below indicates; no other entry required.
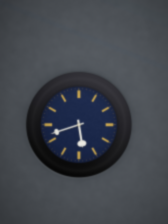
5:42
